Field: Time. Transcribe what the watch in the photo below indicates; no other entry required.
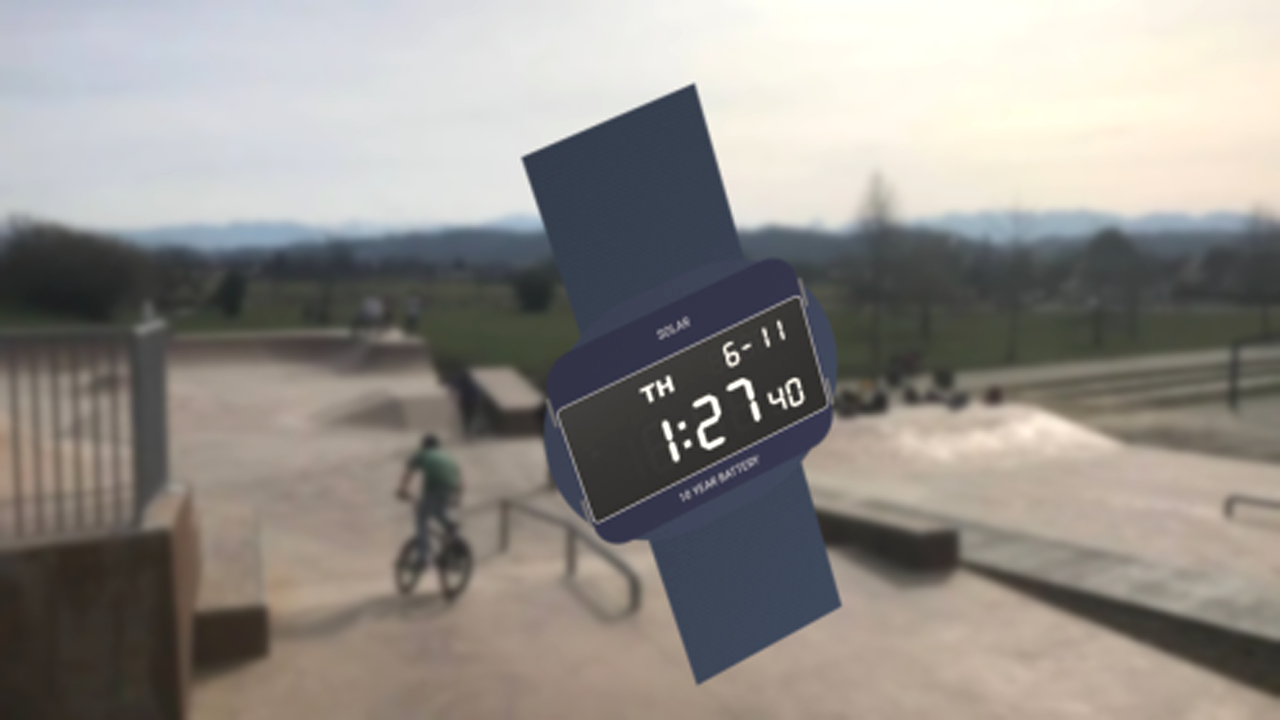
1:27:40
